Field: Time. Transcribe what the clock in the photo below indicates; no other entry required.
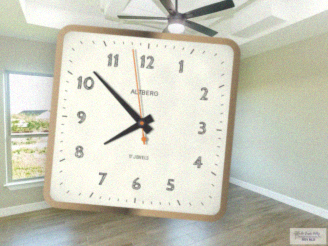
7:51:58
